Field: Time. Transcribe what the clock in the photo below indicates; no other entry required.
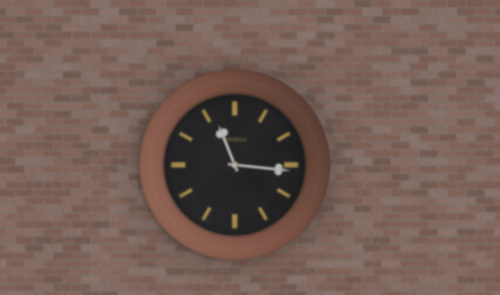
11:16
